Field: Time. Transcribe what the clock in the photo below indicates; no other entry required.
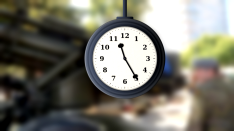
11:25
